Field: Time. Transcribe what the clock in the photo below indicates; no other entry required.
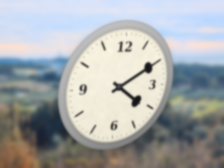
4:10
